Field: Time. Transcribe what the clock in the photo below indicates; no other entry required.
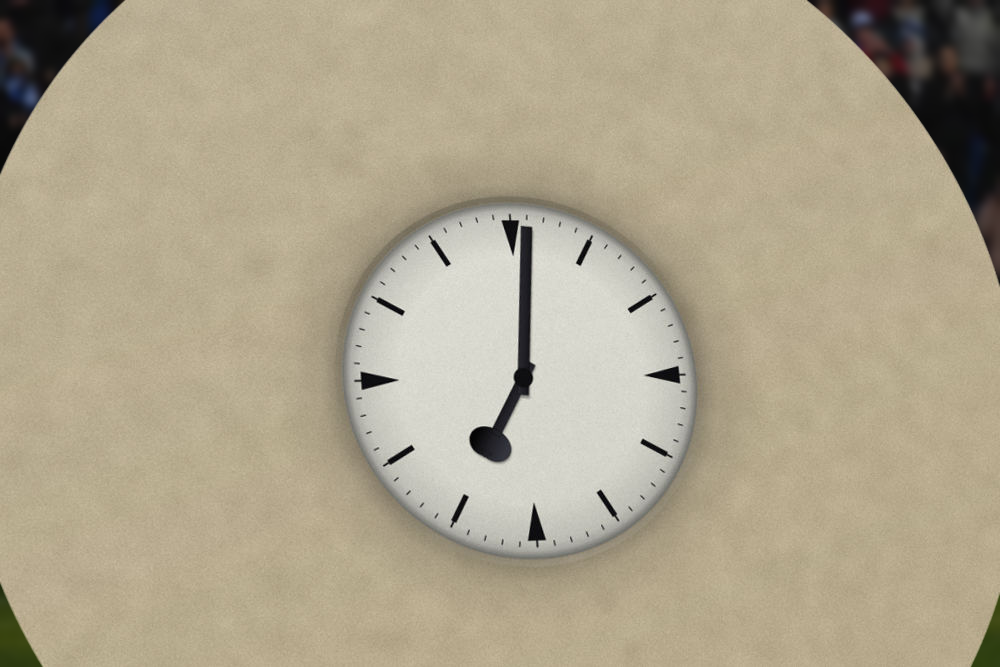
7:01
